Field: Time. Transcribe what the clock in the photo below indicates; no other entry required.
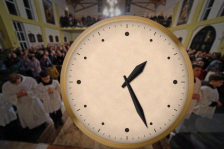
1:26
